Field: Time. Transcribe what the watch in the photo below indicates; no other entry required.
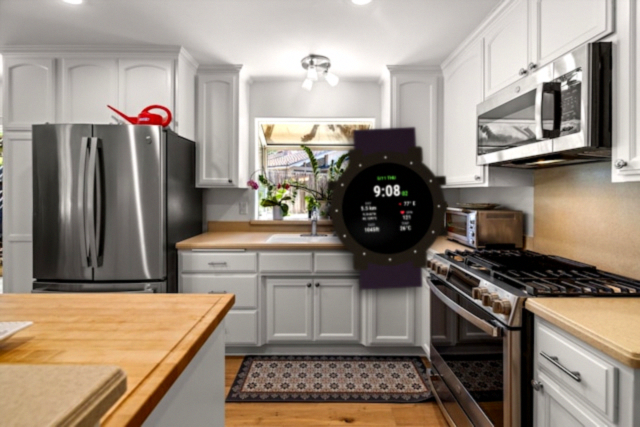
9:08
